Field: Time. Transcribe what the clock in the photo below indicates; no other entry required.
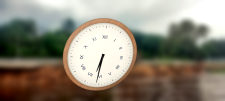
6:31
